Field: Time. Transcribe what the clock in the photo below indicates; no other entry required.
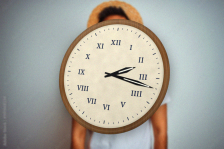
2:17
